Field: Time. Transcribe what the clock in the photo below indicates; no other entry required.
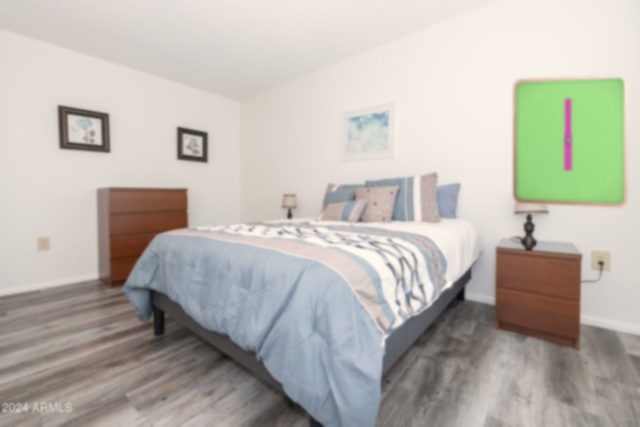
6:00
